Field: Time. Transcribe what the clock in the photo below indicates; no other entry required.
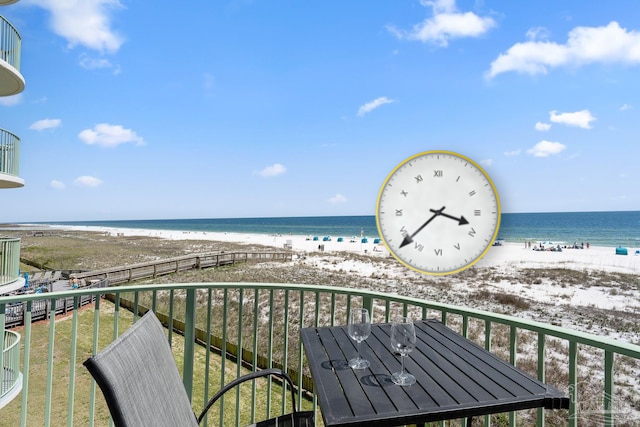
3:38
